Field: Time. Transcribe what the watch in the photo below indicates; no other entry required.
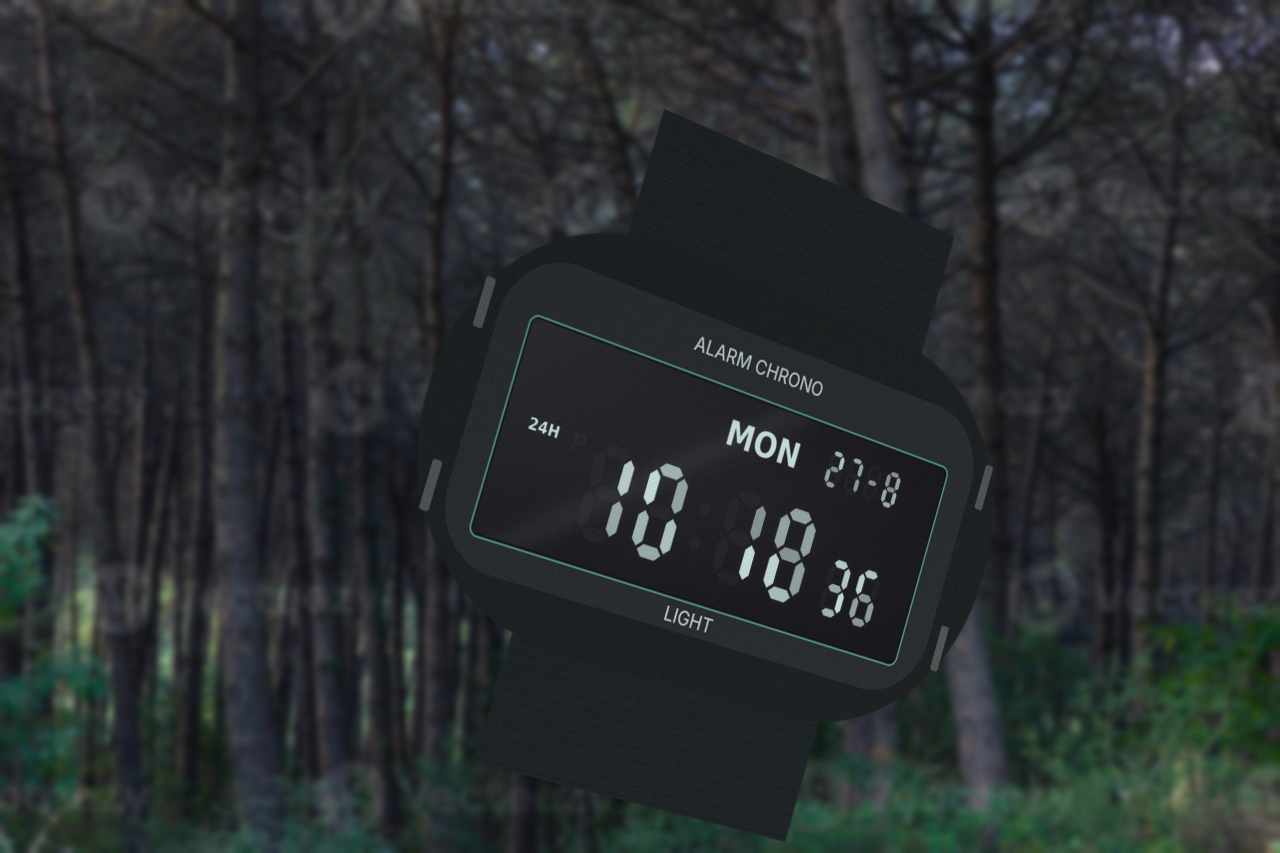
10:18:36
